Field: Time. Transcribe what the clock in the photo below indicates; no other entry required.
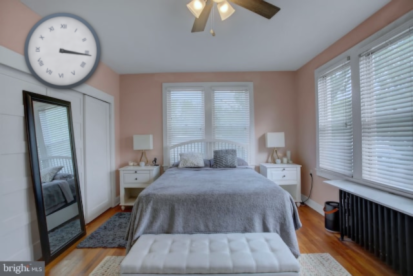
3:16
